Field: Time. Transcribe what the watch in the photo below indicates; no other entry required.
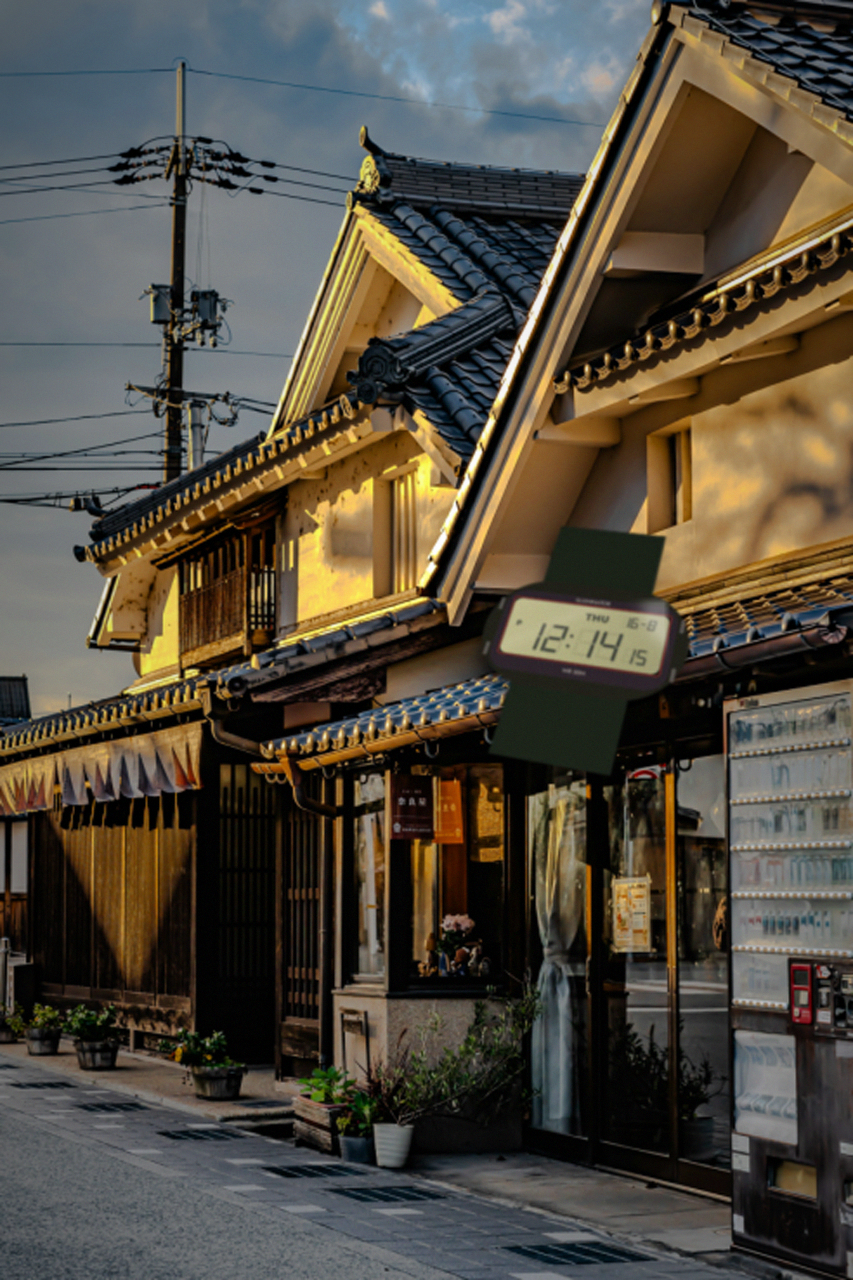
12:14
